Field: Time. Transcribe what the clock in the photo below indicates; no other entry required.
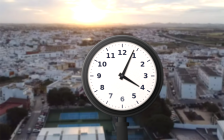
4:04
